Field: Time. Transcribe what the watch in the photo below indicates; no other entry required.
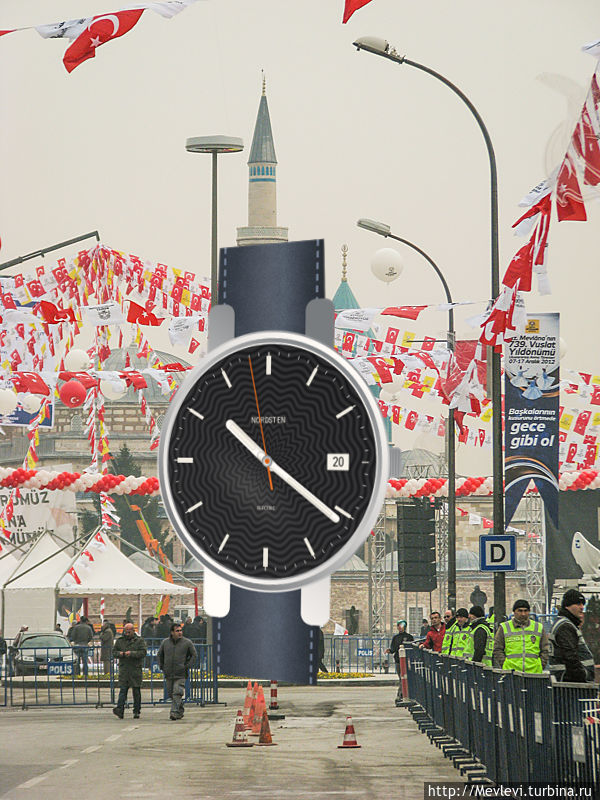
10:20:58
